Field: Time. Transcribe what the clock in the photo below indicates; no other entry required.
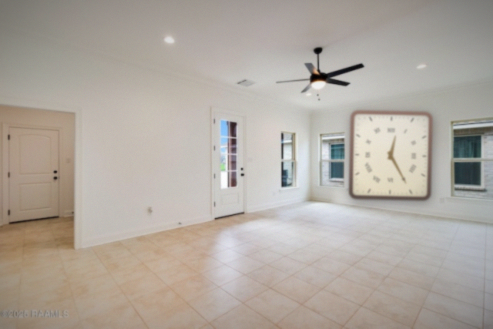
12:25
